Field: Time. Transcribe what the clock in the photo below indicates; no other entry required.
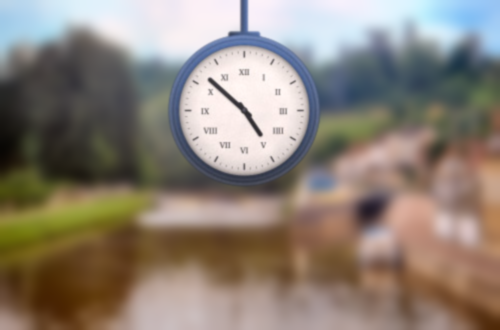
4:52
